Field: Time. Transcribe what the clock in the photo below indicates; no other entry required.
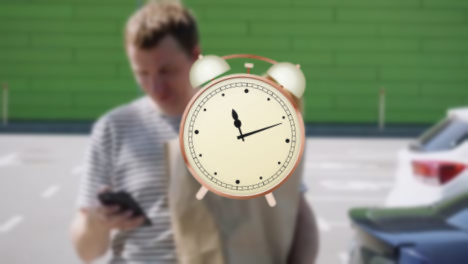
11:11
